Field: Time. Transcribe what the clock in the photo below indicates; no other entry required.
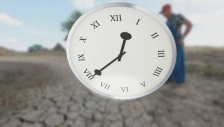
12:39
